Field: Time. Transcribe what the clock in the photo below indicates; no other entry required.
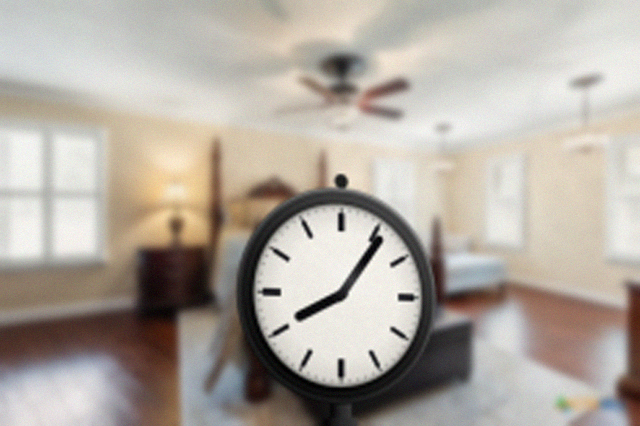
8:06
